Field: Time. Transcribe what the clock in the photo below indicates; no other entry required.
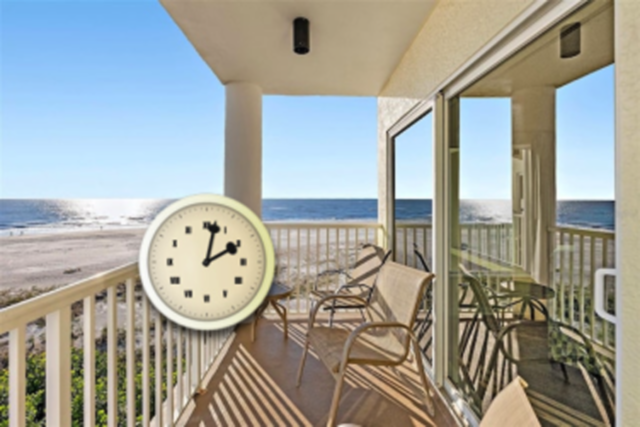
2:02
